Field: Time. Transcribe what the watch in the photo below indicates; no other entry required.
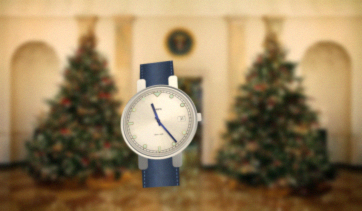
11:24
